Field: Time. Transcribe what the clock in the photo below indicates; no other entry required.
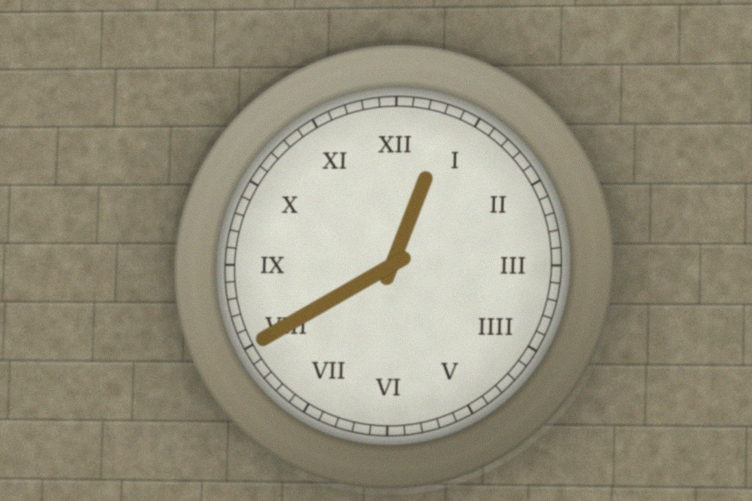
12:40
